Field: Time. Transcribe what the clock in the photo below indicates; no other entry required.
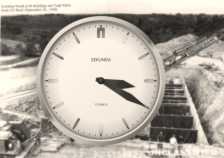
3:20
